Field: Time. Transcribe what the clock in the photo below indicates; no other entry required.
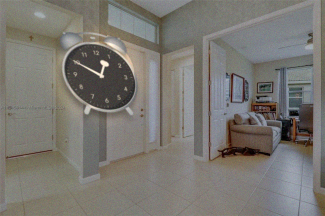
12:50
